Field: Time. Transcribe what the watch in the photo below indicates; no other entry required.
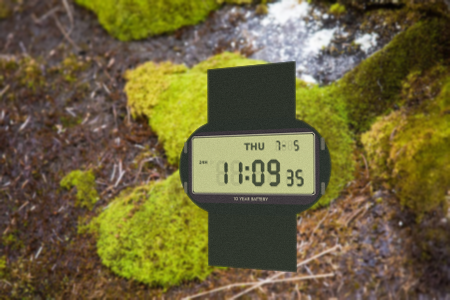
11:09:35
